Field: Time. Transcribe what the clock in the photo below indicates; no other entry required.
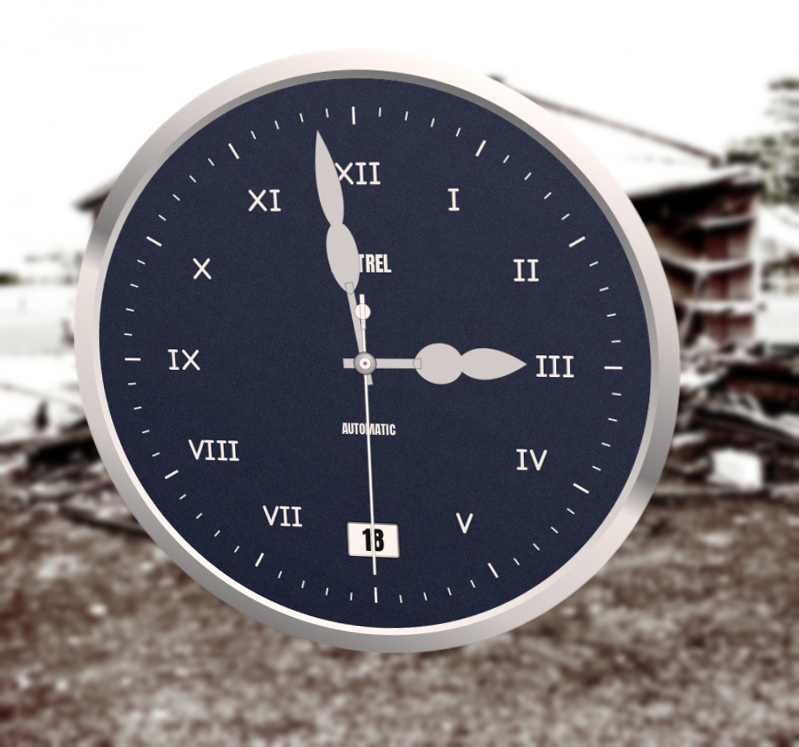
2:58:30
